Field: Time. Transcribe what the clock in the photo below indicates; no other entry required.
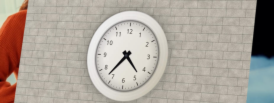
4:37
